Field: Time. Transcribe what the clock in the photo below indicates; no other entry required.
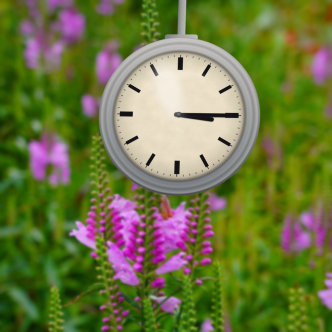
3:15
